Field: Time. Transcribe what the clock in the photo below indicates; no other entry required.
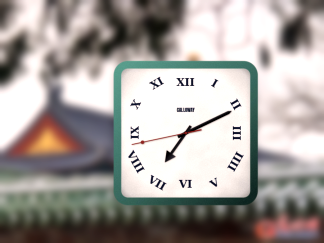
7:10:43
